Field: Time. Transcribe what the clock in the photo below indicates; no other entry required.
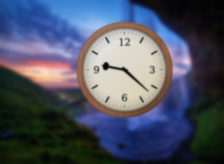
9:22
